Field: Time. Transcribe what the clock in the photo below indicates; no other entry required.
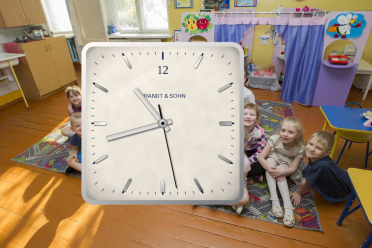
10:42:28
